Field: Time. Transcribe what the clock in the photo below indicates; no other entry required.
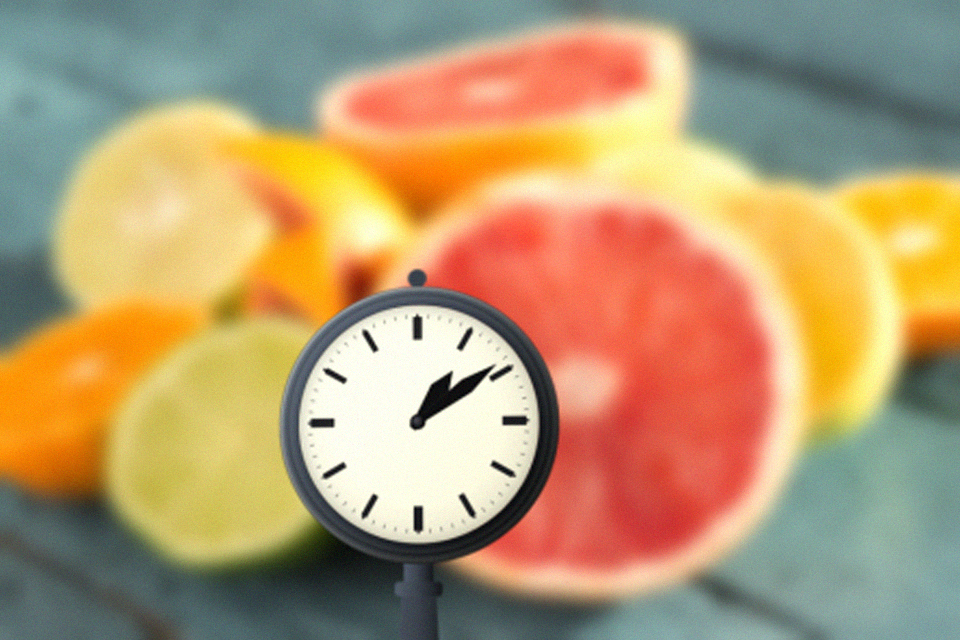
1:09
